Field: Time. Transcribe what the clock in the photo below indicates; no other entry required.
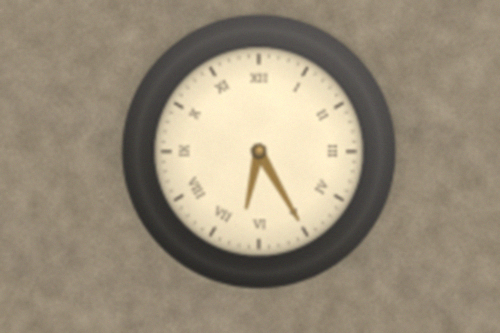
6:25
